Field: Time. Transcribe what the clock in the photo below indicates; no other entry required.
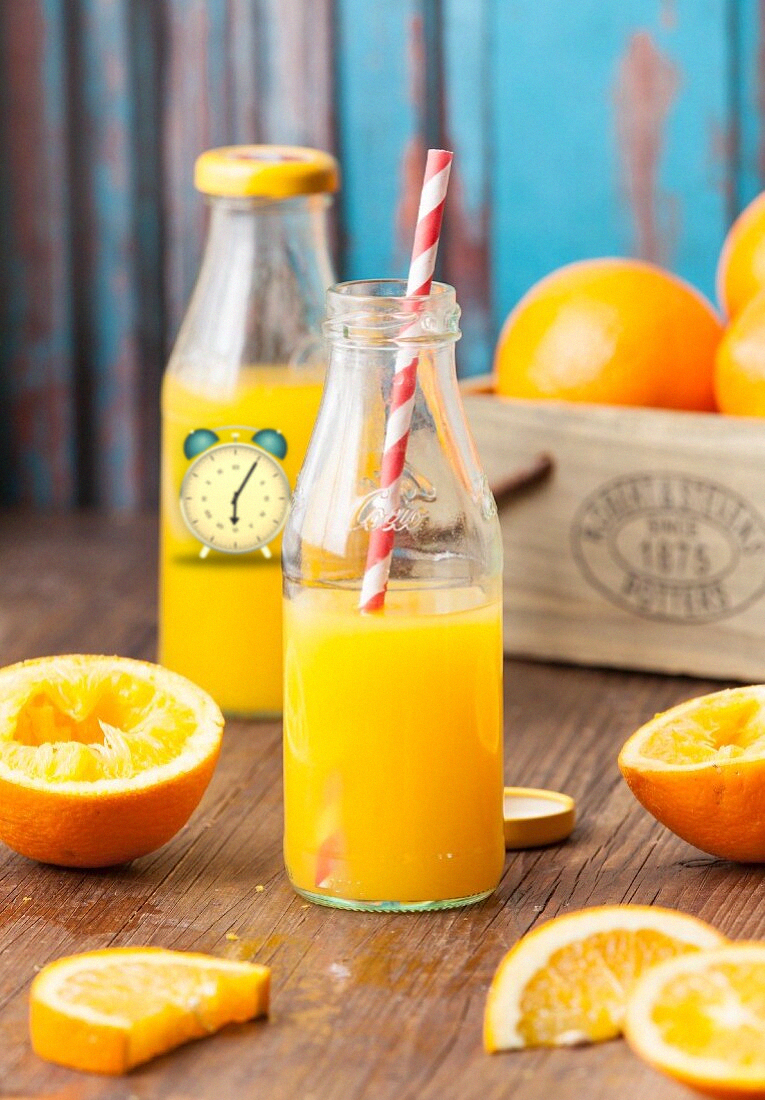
6:05
